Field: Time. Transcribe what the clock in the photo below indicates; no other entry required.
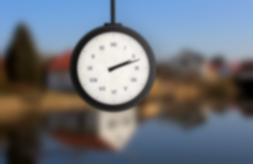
2:12
